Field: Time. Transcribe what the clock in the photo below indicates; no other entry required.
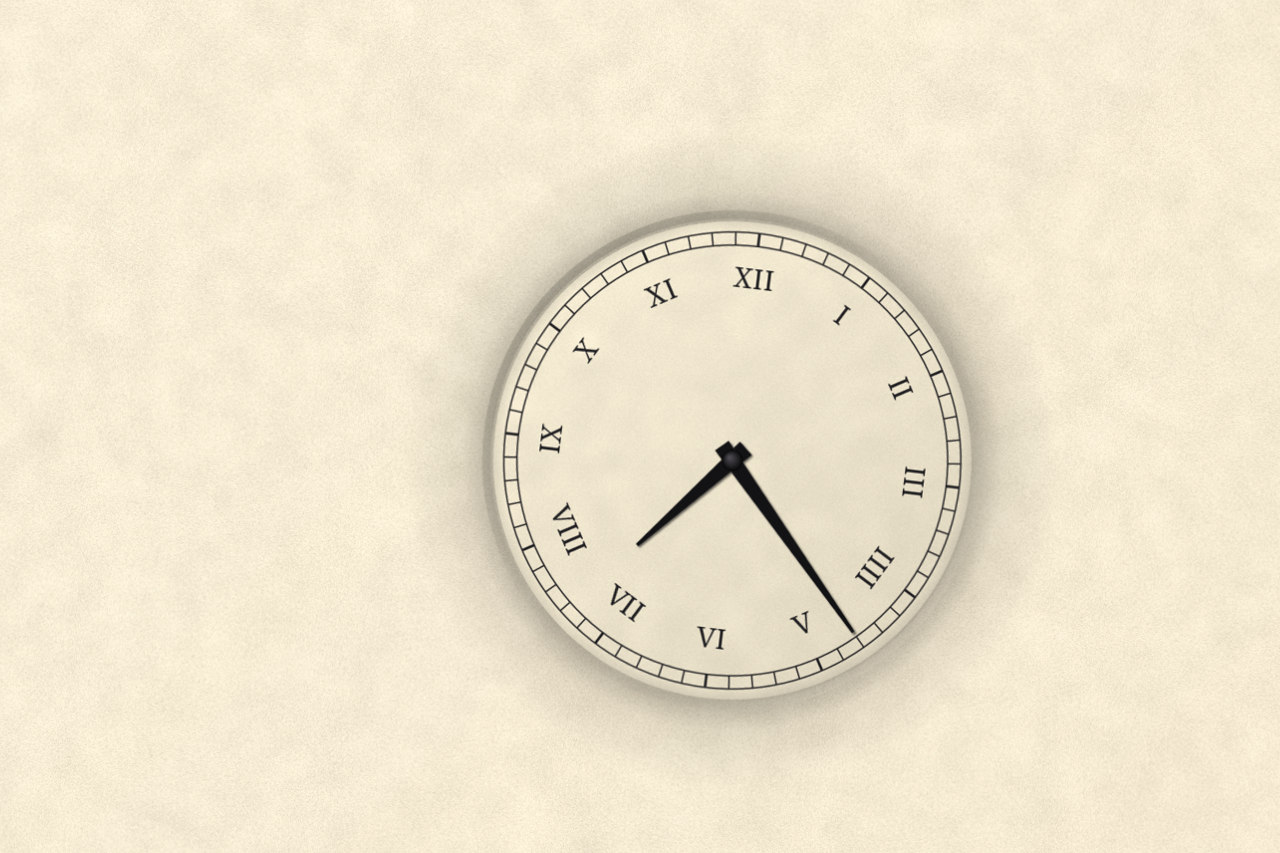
7:23
